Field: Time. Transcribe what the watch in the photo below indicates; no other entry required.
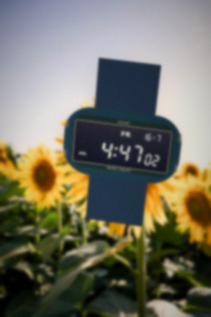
4:47:02
